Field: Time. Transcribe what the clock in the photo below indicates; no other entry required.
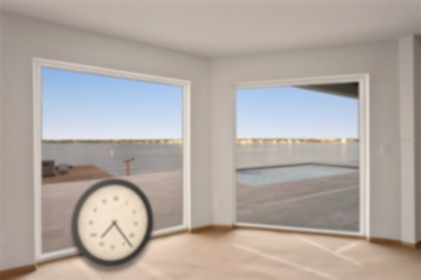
7:23
